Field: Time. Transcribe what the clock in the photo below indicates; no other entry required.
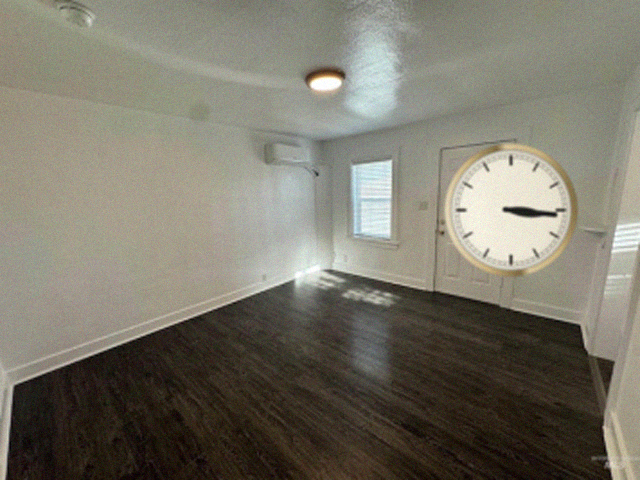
3:16
